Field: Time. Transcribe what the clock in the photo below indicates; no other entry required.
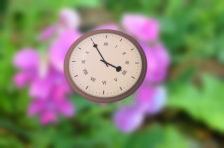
3:55
